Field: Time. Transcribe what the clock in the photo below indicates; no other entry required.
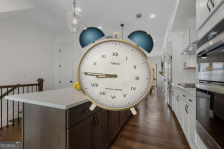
8:45
